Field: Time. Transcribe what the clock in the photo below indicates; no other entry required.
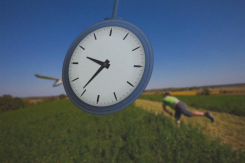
9:36
